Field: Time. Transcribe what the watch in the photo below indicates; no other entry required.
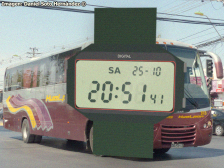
20:51:41
